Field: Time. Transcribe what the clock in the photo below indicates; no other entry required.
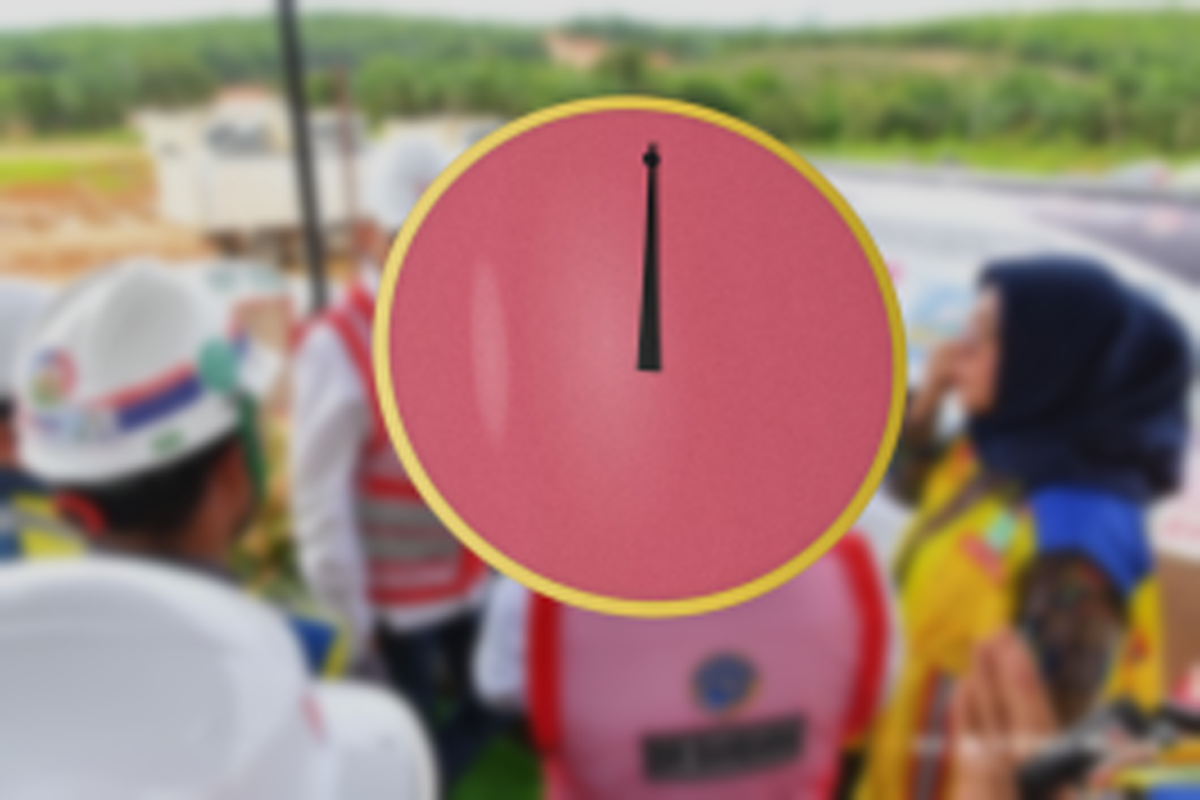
12:00
